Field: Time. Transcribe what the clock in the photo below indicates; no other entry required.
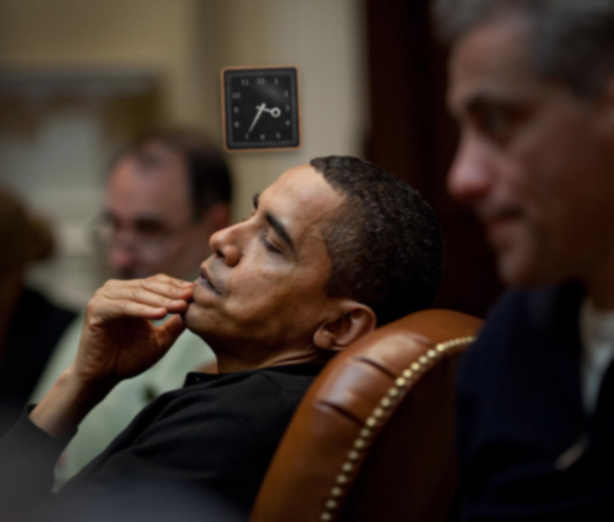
3:35
